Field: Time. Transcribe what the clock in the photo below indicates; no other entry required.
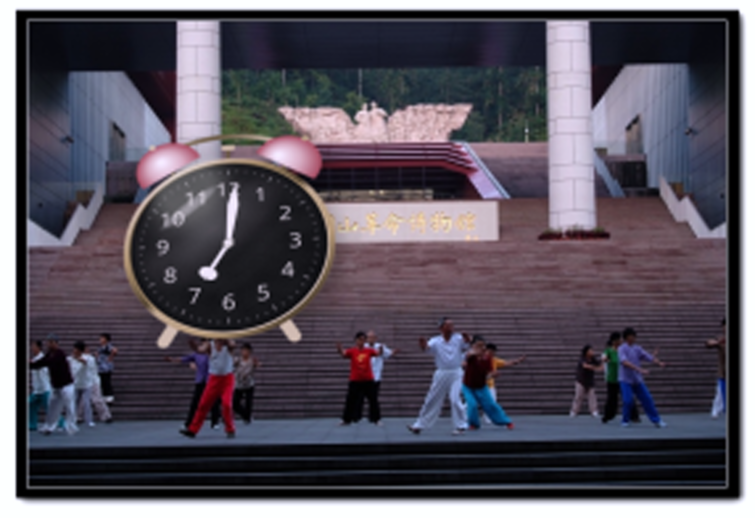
7:01
